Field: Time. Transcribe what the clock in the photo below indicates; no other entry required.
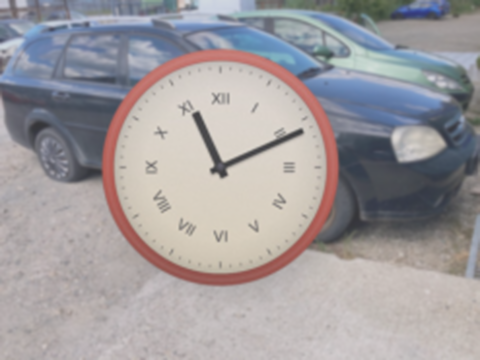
11:11
